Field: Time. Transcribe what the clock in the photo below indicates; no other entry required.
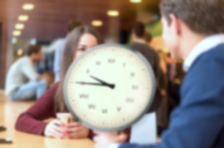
9:45
